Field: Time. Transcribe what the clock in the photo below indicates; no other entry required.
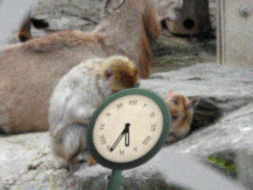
5:34
